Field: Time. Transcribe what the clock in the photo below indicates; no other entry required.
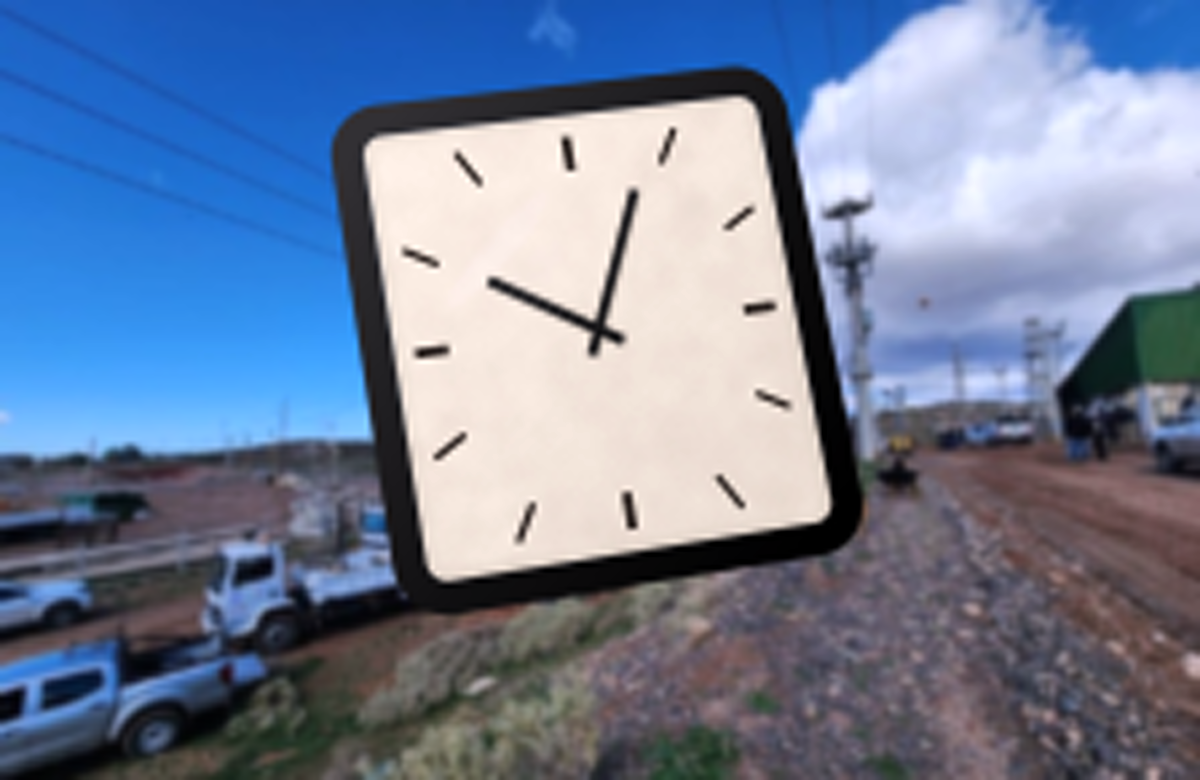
10:04
